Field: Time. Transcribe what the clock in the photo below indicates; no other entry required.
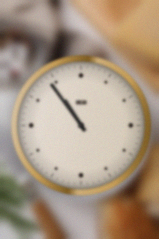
10:54
